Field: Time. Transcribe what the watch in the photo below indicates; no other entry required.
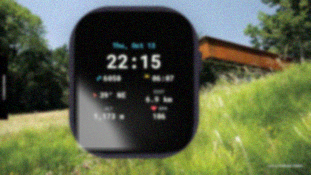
22:15
